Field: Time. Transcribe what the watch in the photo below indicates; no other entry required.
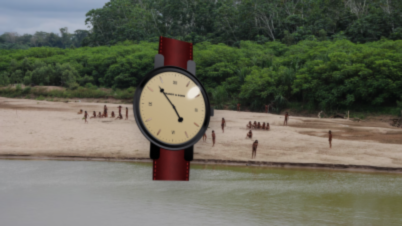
4:53
